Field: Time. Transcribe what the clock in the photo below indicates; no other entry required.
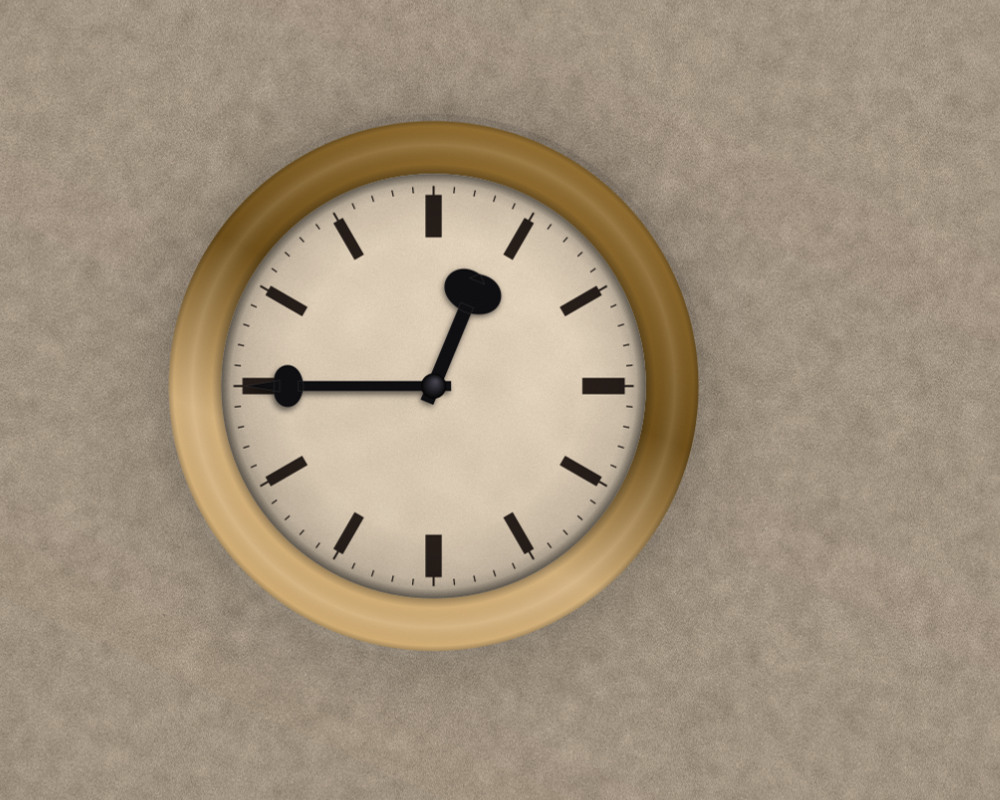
12:45
